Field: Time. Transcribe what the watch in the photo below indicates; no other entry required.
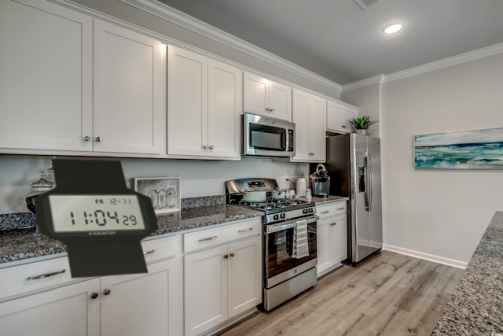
11:04:29
